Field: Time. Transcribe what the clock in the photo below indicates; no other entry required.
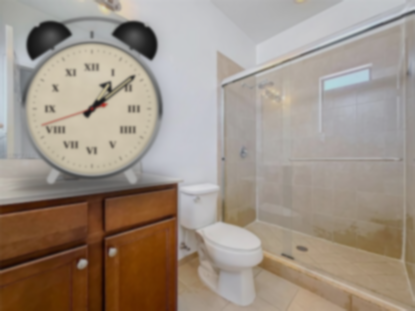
1:08:42
